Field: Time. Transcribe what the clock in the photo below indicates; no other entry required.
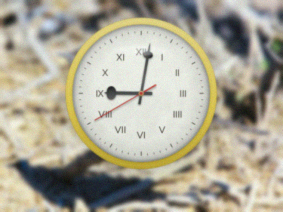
9:01:40
